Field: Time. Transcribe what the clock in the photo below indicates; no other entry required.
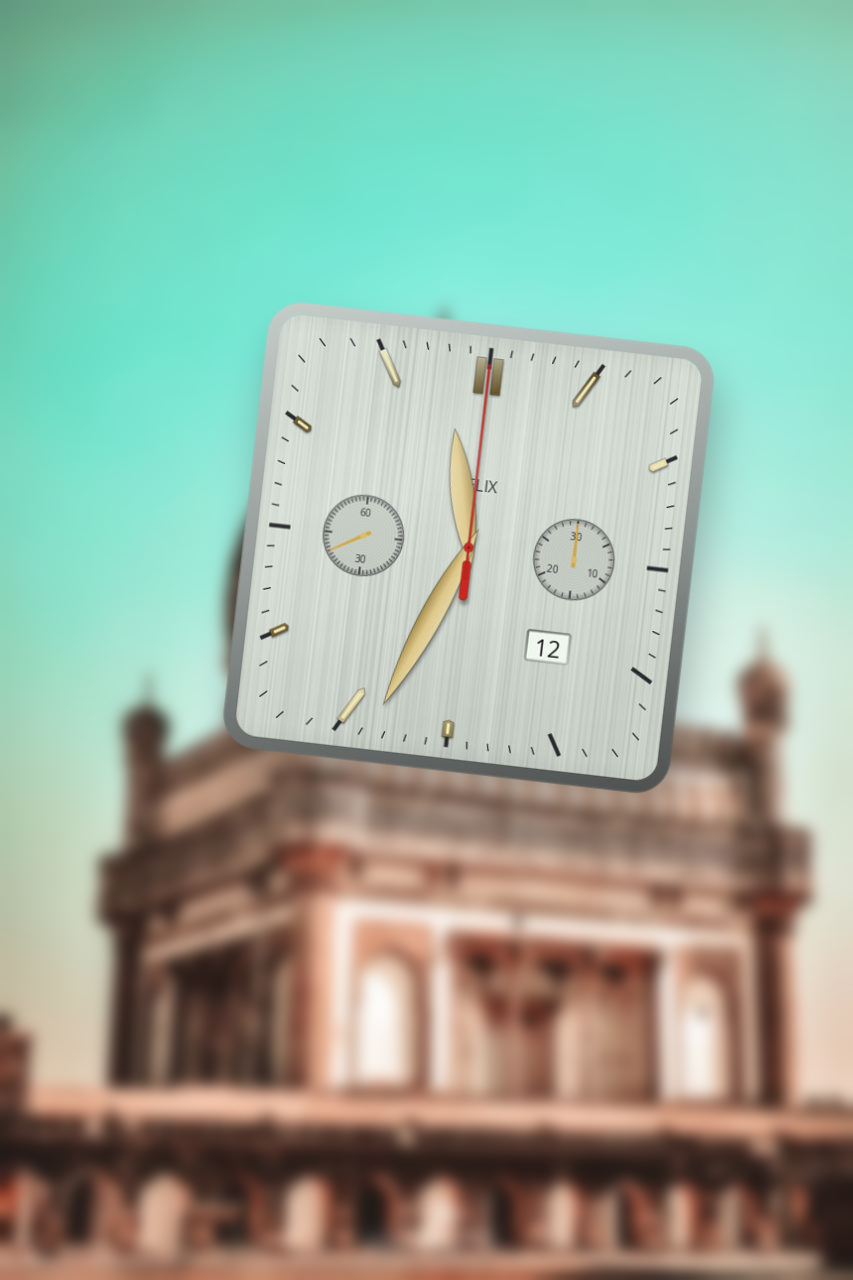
11:33:40
